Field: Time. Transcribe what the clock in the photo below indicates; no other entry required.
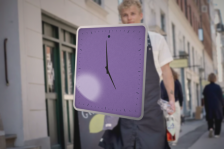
4:59
